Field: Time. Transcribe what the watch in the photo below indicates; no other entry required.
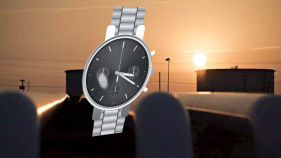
3:20
